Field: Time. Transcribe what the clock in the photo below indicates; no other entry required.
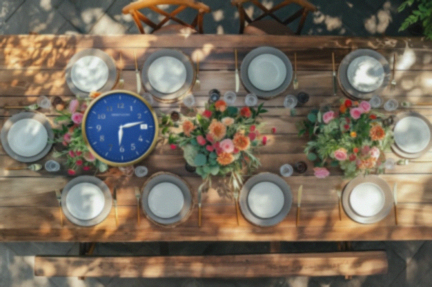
6:13
